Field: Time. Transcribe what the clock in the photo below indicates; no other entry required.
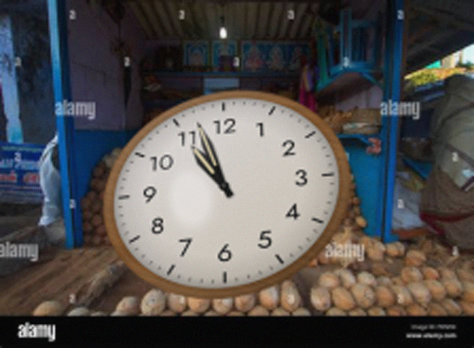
10:57
